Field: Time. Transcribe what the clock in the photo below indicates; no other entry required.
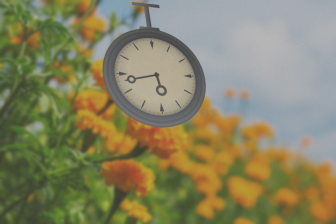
5:43
